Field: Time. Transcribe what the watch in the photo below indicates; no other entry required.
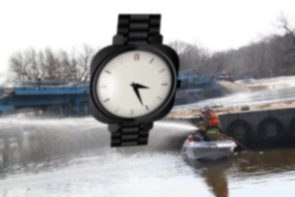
3:26
